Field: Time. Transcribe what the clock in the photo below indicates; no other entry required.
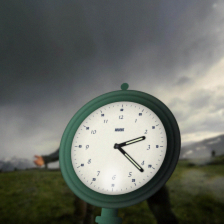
2:22
